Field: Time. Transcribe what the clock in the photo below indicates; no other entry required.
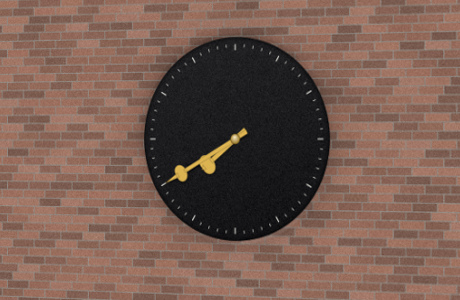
7:40
